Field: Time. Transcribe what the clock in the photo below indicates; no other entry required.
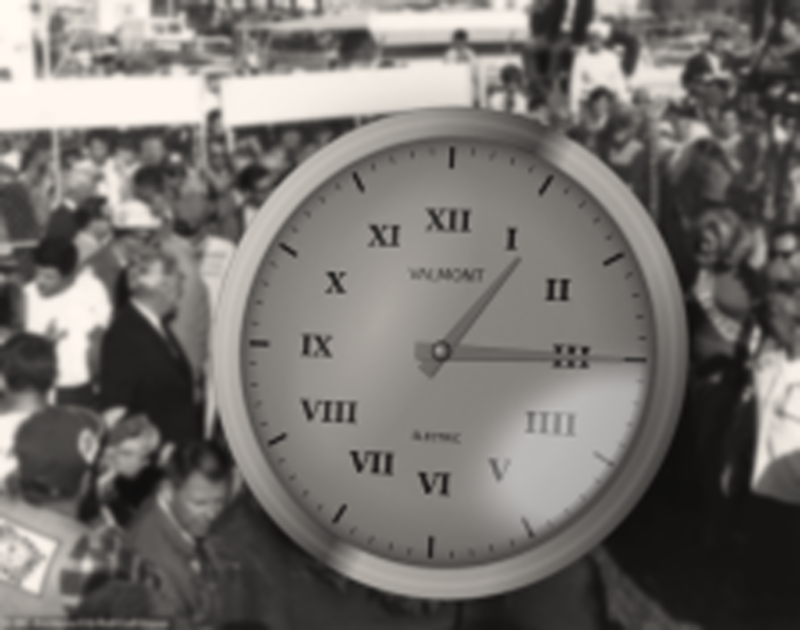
1:15
